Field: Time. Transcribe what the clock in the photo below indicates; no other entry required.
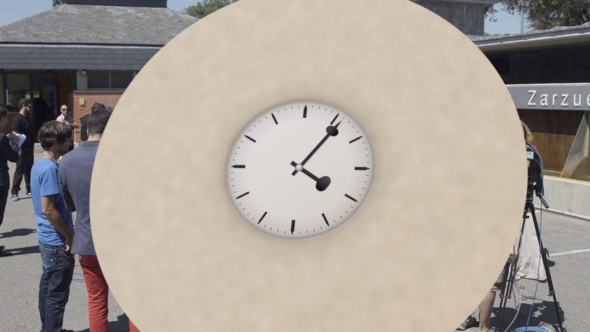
4:06
